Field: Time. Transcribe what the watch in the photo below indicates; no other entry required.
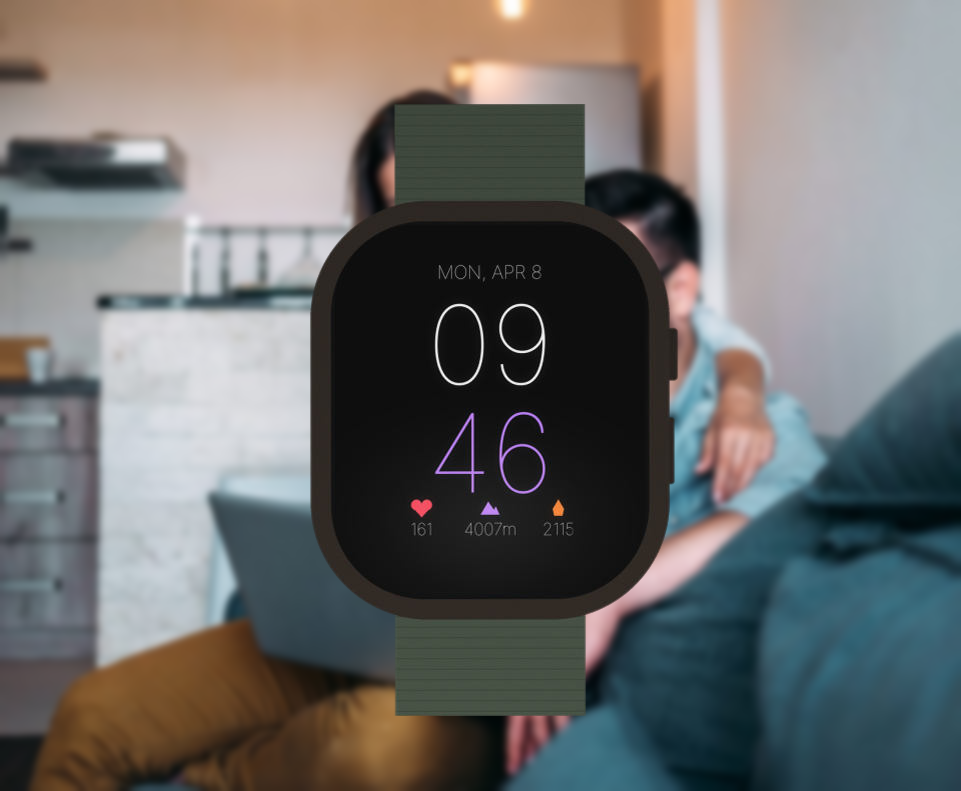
9:46
